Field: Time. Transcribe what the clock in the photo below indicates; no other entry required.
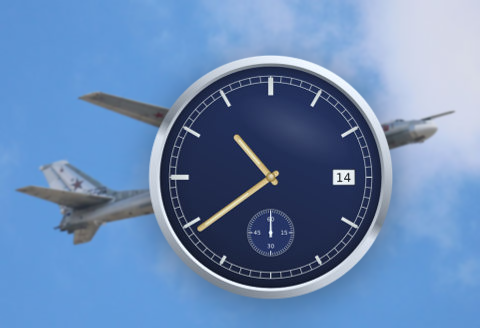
10:39
